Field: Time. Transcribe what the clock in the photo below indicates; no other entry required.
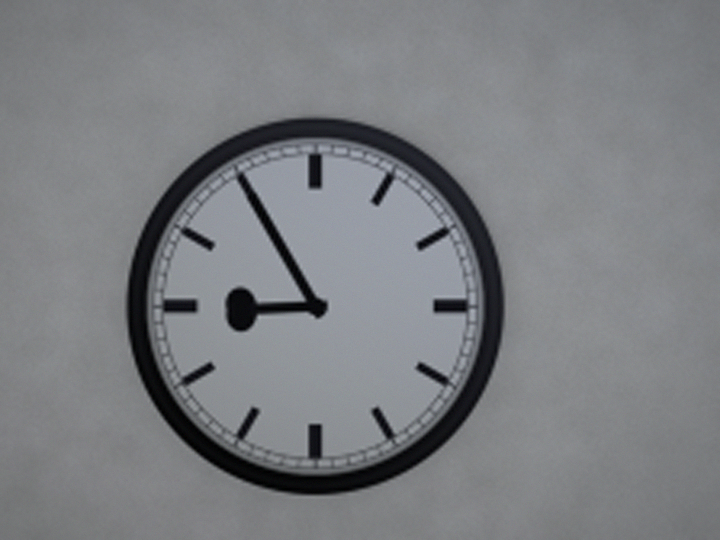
8:55
